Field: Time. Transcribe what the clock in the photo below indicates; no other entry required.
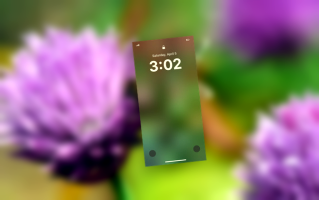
3:02
